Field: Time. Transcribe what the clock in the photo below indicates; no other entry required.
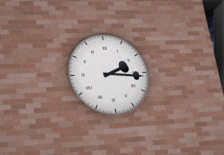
2:16
